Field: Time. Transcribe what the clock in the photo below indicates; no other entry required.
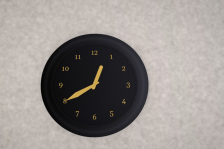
12:40
